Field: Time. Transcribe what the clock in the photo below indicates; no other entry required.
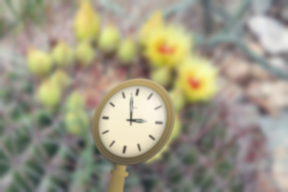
2:58
